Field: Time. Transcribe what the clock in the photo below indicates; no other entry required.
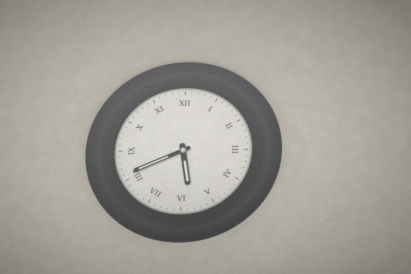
5:41
